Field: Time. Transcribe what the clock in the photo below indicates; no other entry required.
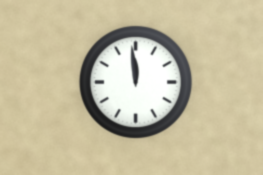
11:59
